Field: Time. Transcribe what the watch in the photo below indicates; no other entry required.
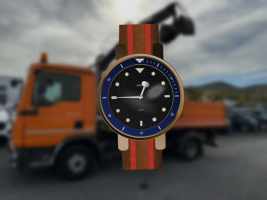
12:45
